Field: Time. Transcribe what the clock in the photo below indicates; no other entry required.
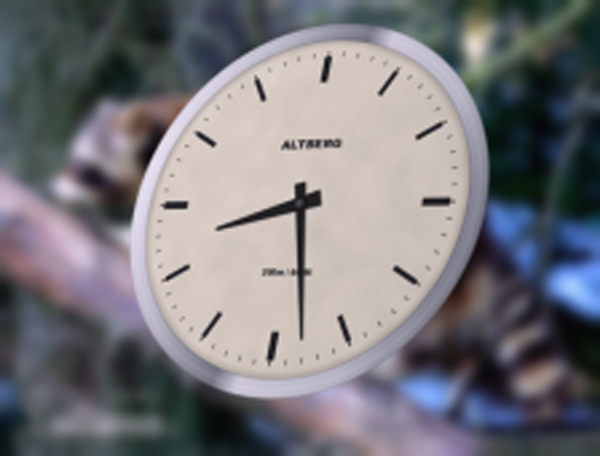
8:28
